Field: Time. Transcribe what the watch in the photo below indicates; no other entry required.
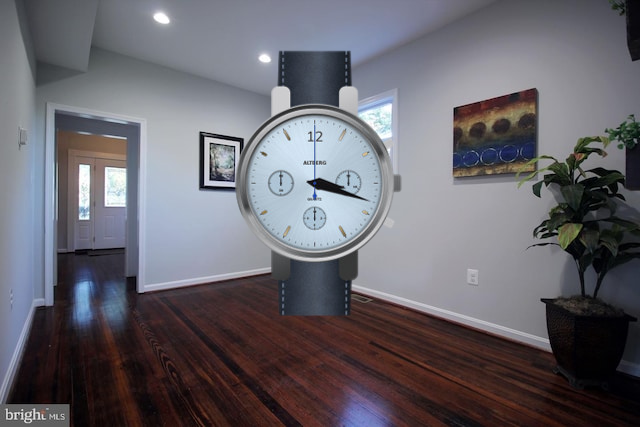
3:18
